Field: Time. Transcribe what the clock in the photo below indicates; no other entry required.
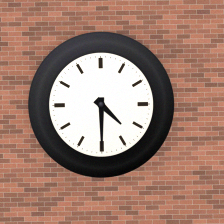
4:30
